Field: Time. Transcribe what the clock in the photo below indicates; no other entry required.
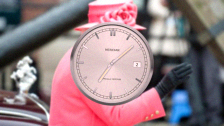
7:08
